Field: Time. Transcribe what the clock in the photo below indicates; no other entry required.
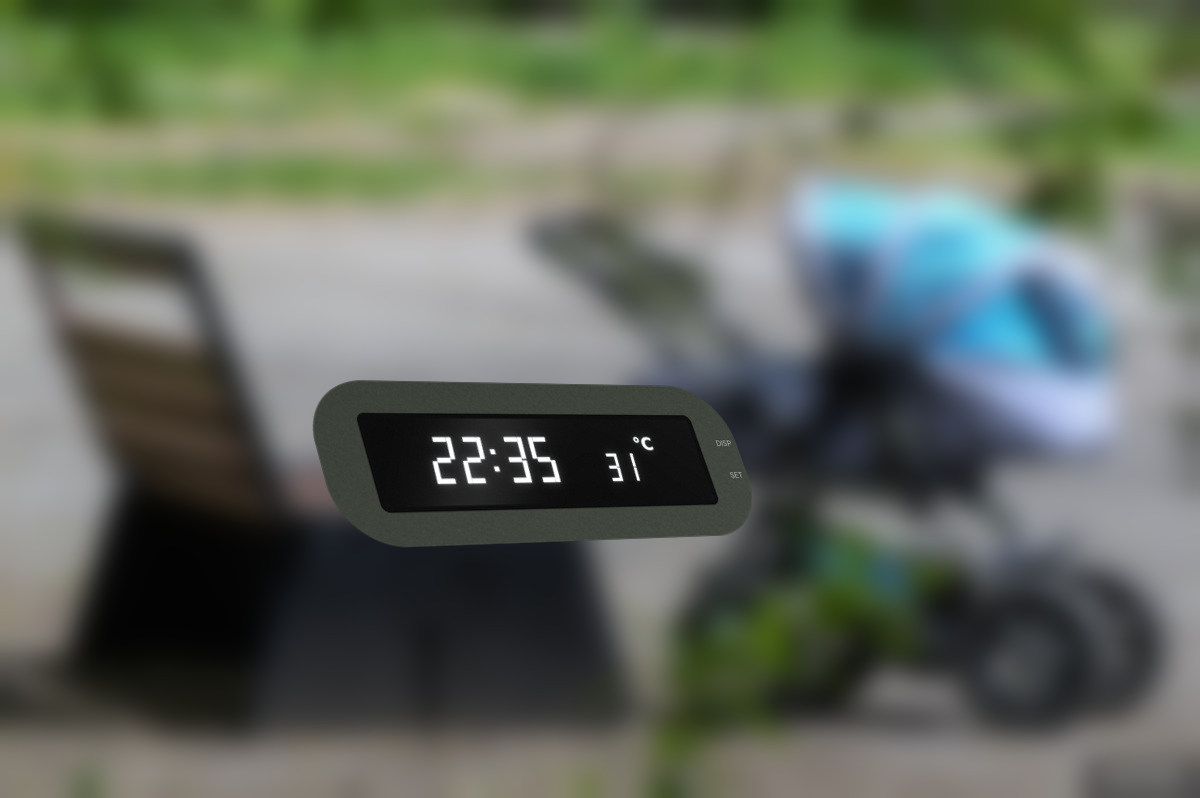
22:35
